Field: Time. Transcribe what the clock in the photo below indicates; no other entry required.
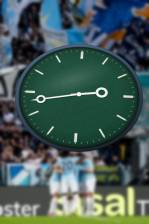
2:43
